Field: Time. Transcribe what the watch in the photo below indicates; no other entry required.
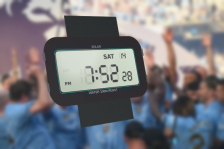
7:52:28
